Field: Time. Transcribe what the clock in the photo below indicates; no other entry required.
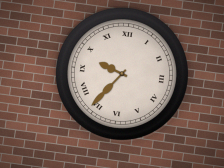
9:36
